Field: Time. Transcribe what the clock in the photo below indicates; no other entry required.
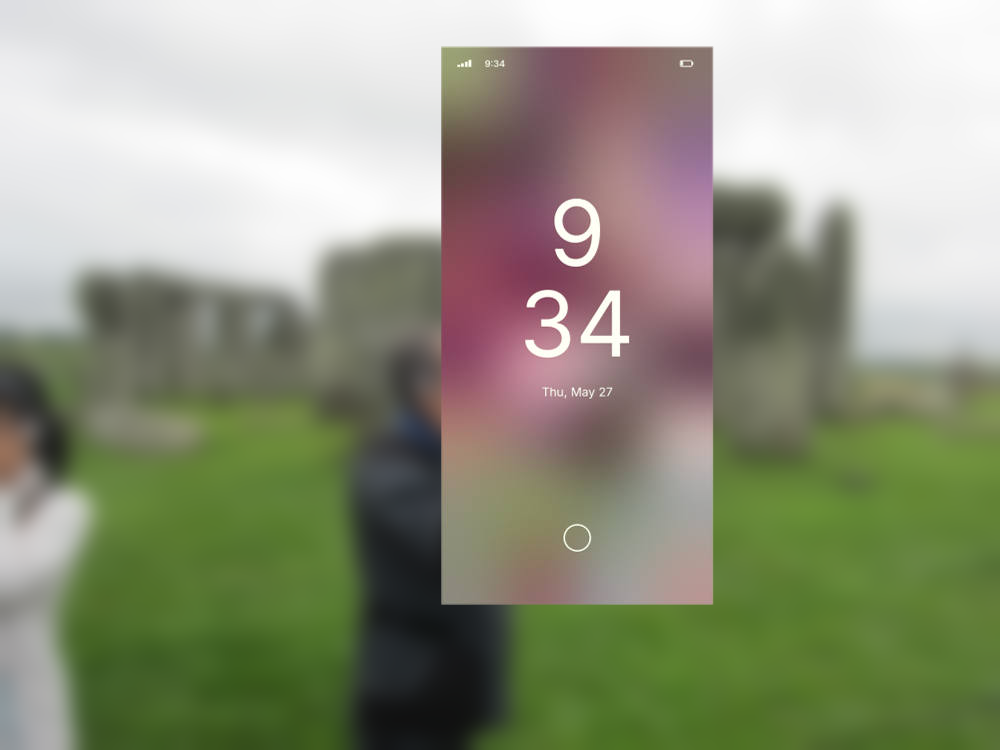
9:34
